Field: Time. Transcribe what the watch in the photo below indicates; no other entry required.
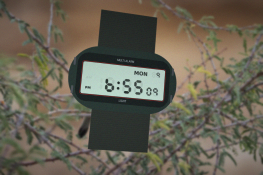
6:55:09
